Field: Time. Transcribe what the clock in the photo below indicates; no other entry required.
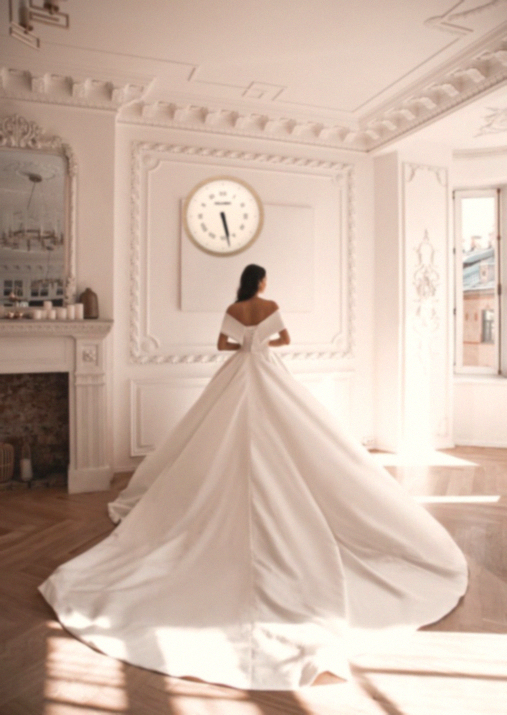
5:28
